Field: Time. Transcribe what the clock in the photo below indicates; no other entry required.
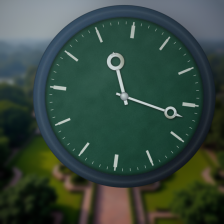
11:17
